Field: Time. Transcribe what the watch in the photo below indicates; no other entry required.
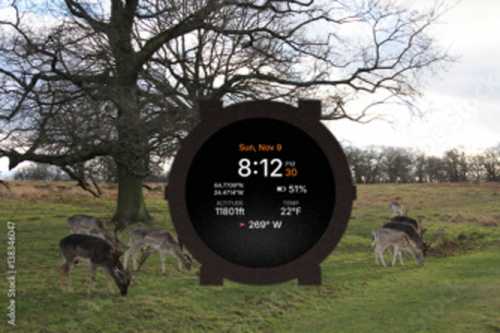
8:12
